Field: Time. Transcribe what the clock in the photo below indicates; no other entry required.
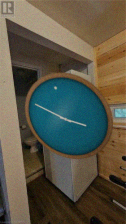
3:51
